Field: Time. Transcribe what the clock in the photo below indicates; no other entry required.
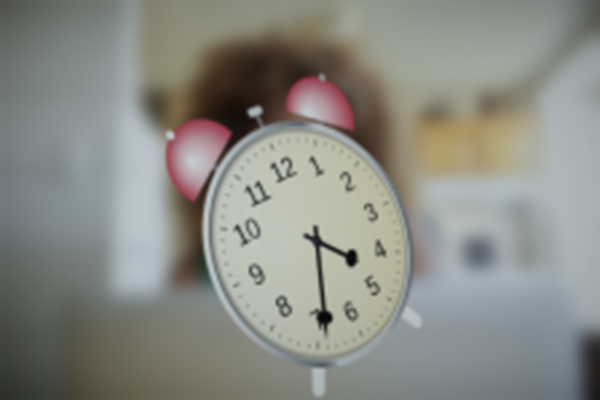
4:34
